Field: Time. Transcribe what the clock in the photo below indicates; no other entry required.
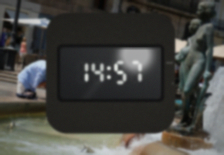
14:57
